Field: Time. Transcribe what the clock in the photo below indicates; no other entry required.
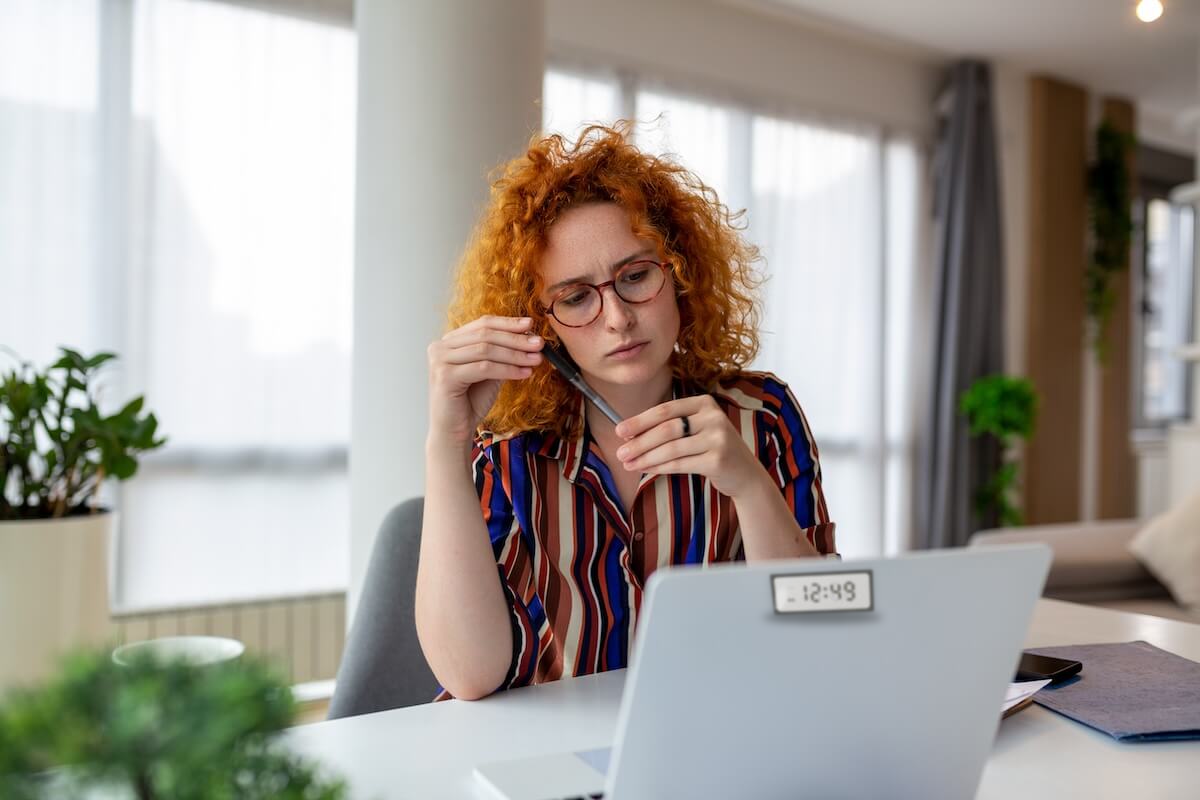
12:49
